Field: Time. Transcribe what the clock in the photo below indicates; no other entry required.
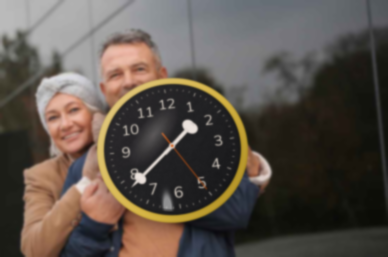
1:38:25
